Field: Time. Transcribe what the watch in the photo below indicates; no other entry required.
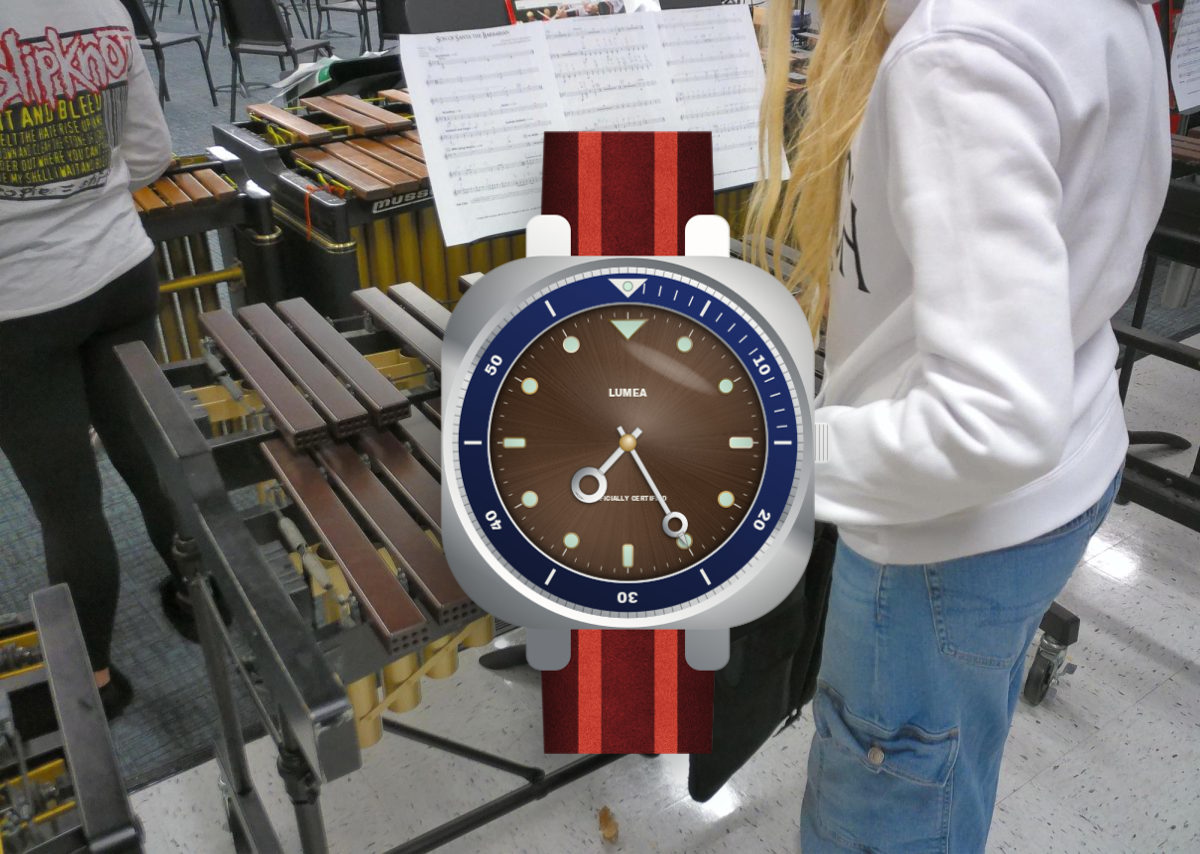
7:25
